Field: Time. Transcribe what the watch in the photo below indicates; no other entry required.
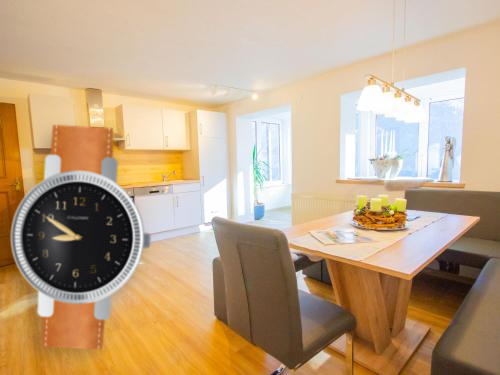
8:50
